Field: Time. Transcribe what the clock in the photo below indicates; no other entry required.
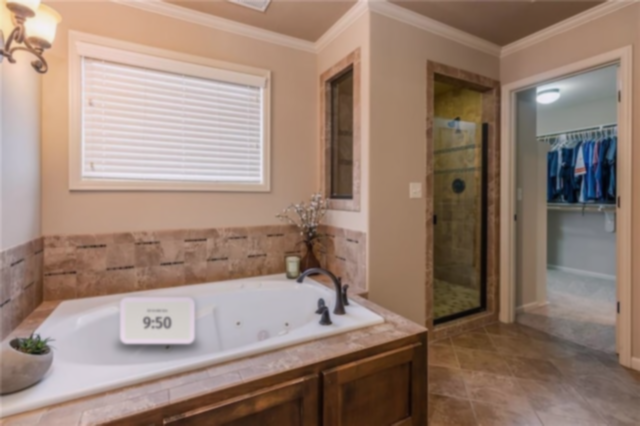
9:50
